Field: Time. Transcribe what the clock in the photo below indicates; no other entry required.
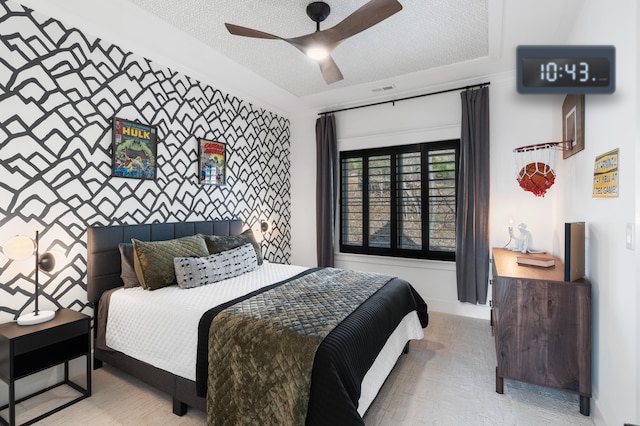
10:43
